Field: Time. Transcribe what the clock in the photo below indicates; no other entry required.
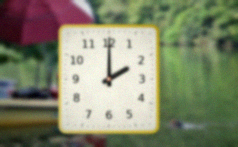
2:00
